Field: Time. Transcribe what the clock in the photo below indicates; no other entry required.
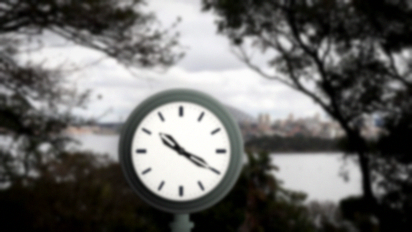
10:20
